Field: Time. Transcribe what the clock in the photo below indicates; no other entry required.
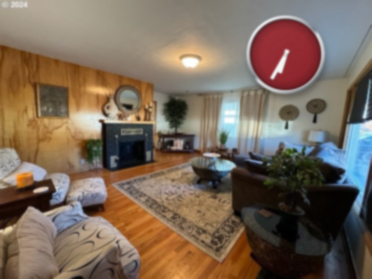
6:35
